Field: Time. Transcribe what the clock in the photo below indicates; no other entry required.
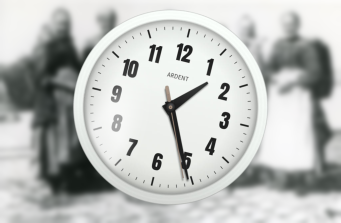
1:25:26
